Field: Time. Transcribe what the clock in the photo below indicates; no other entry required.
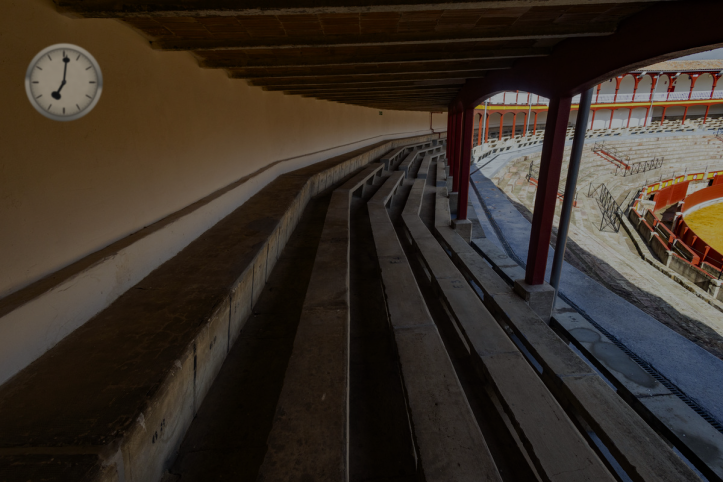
7:01
